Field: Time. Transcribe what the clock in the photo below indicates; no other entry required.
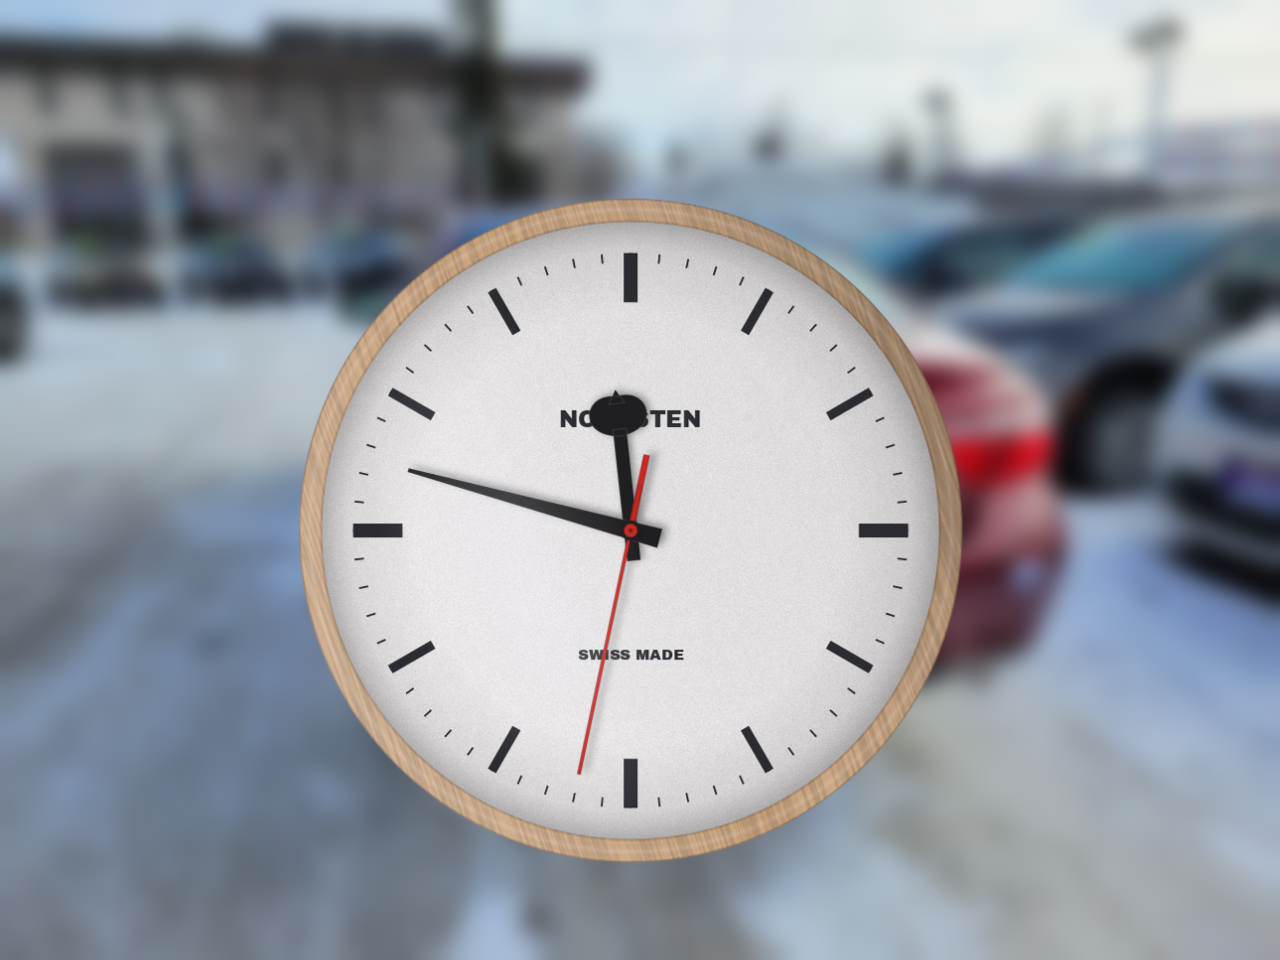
11:47:32
